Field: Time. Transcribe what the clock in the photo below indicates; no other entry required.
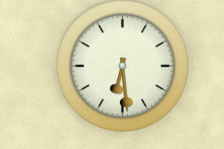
6:29
